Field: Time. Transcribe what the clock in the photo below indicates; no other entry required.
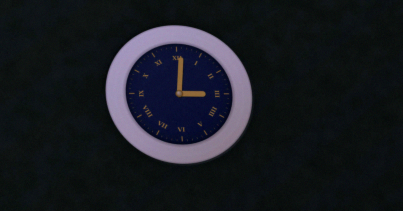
3:01
